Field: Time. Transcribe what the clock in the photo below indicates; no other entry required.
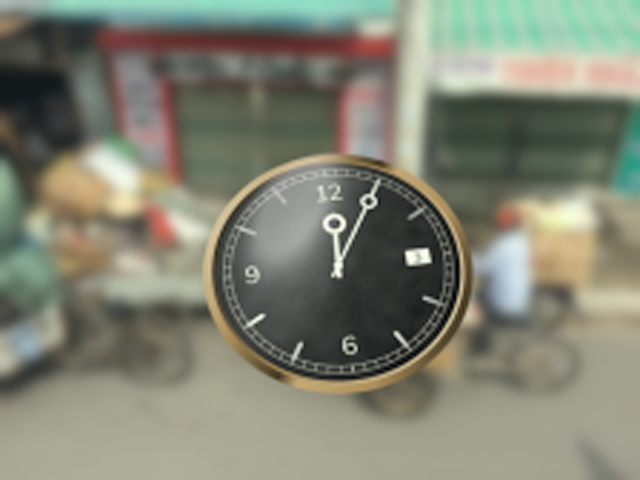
12:05
